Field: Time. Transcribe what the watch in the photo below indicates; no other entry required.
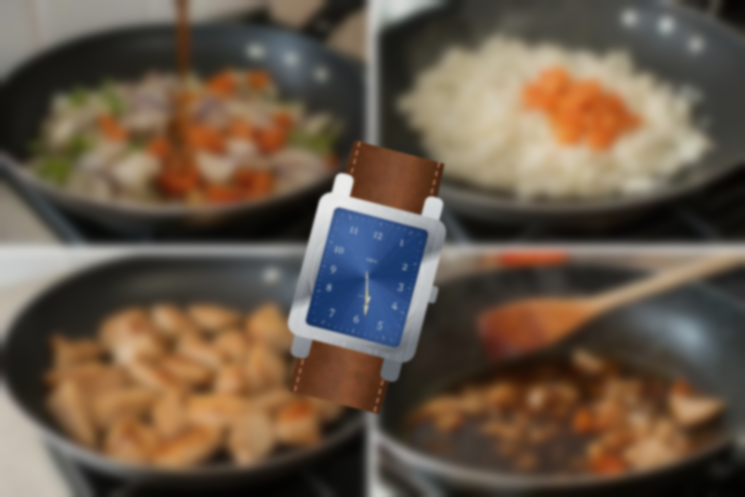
5:28
